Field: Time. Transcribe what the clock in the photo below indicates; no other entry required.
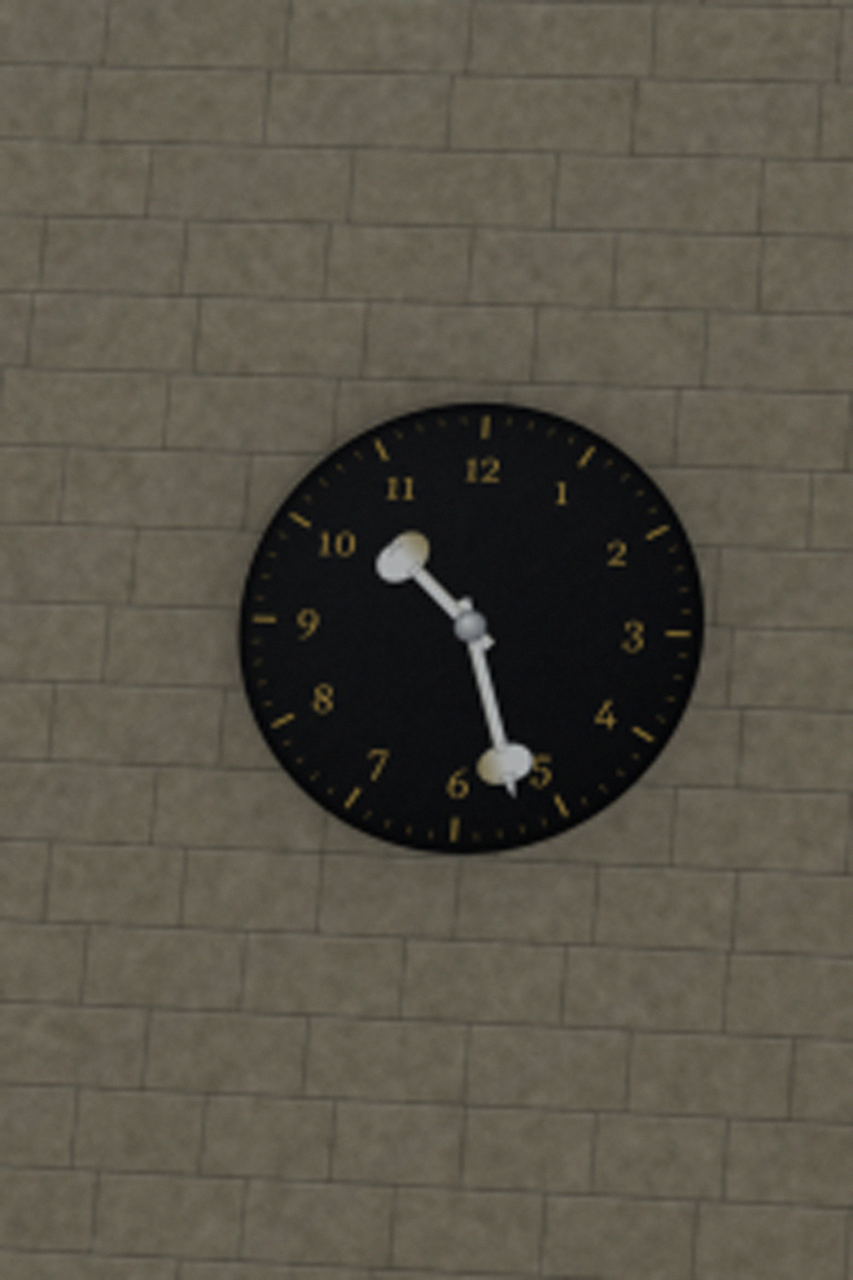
10:27
